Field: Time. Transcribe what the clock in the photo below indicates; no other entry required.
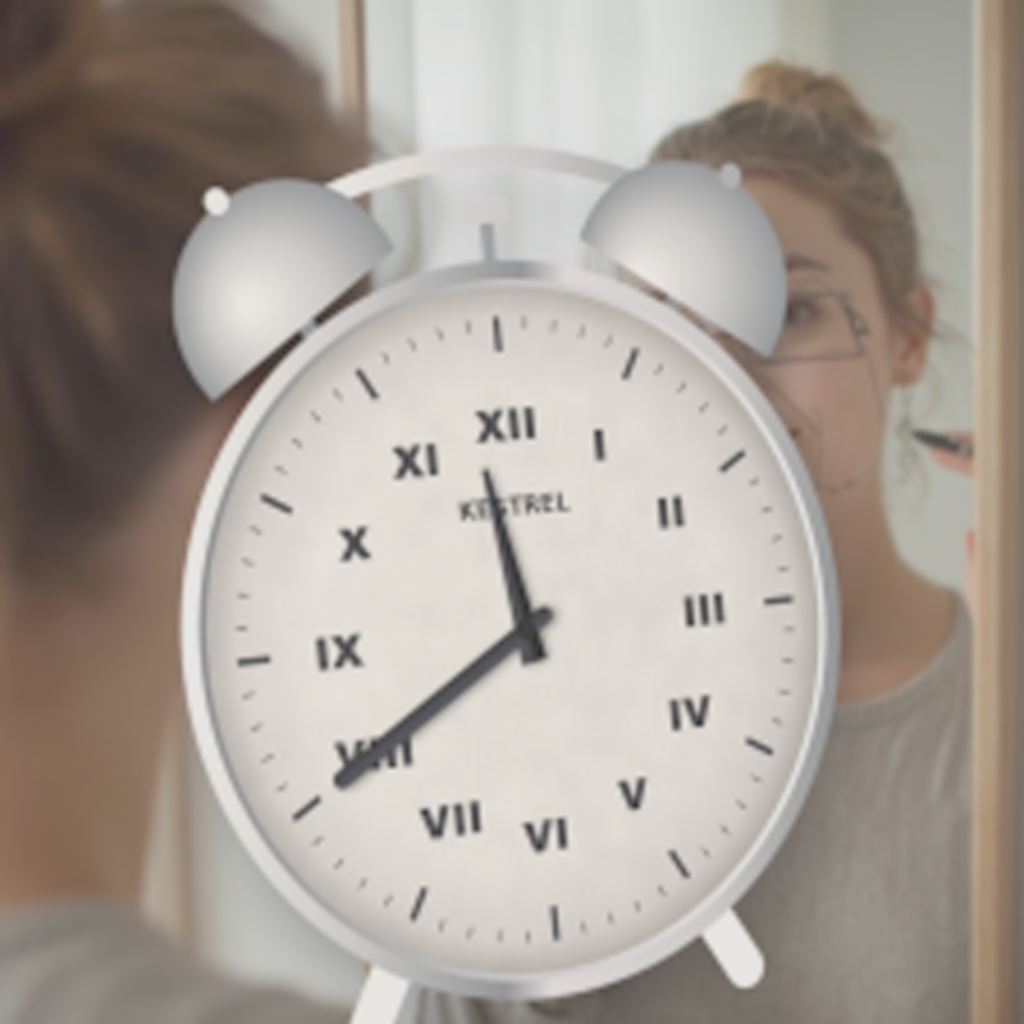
11:40
